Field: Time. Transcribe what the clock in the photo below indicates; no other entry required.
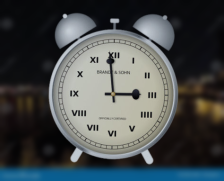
2:59
